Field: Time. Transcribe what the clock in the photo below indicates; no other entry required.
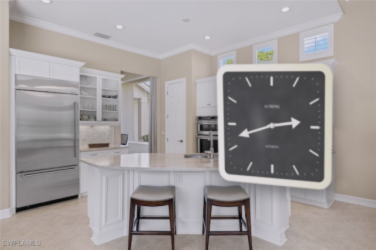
2:42
